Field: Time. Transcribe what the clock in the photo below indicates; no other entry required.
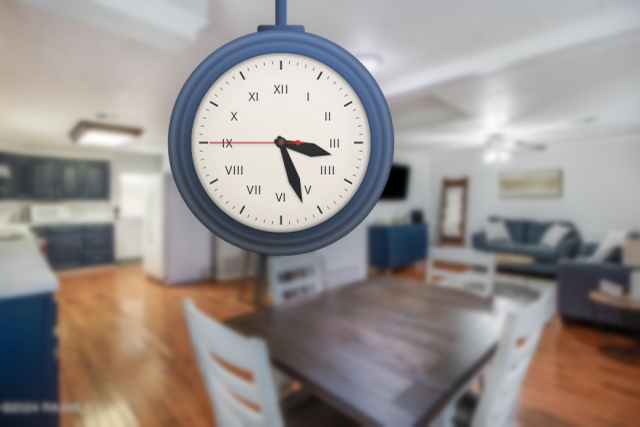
3:26:45
